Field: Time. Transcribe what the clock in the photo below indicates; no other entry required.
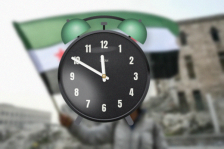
11:50
